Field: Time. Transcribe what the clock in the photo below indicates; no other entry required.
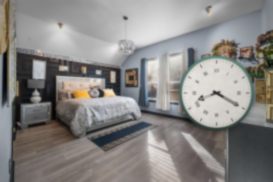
8:20
